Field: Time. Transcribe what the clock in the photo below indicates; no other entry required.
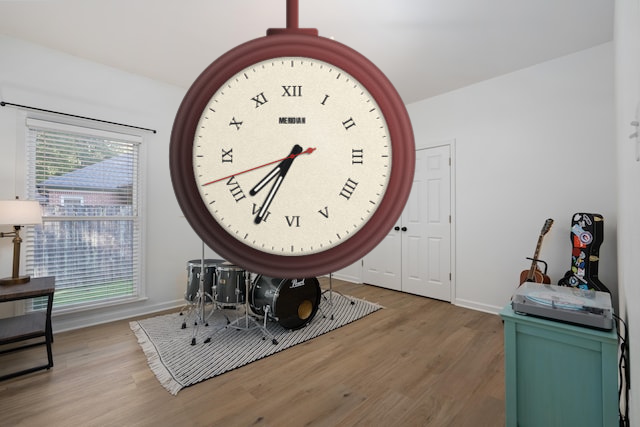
7:34:42
